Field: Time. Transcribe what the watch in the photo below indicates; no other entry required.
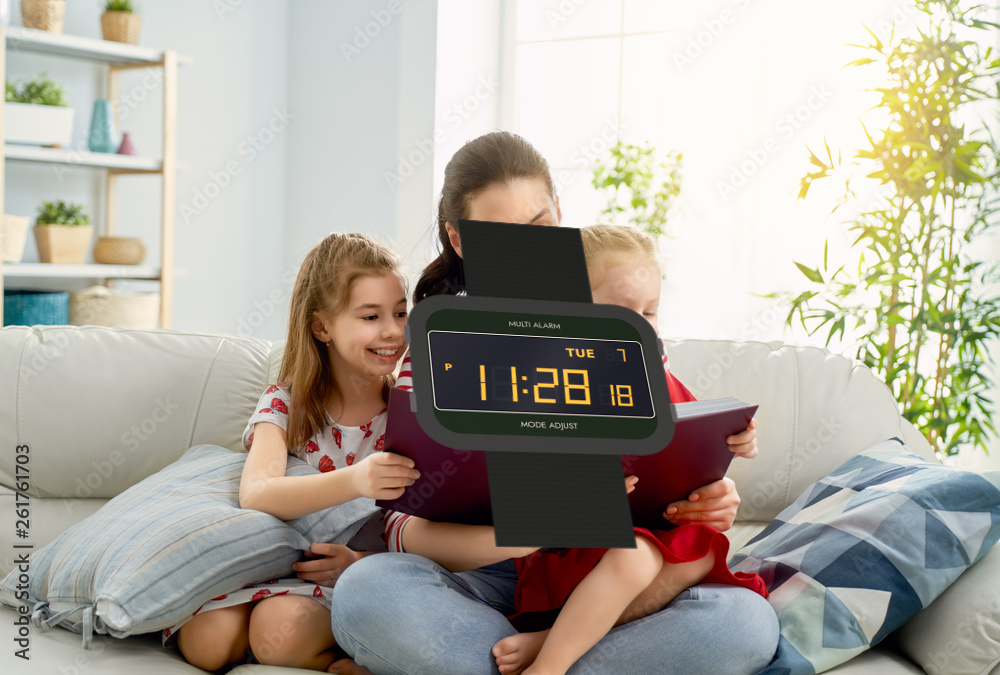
11:28:18
